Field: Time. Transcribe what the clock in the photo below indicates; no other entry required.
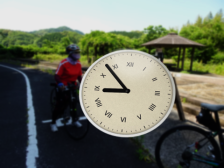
8:53
